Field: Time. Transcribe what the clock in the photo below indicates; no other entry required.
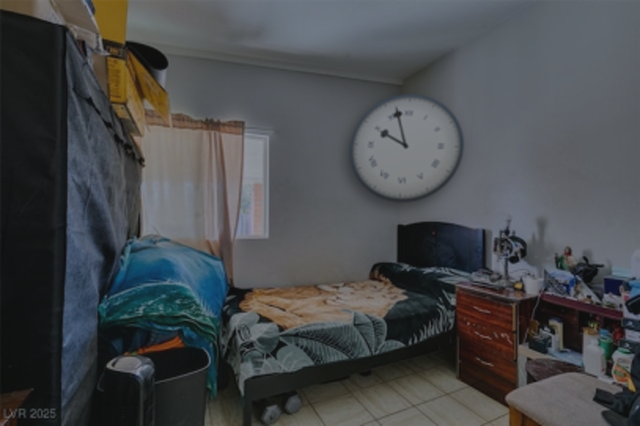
9:57
